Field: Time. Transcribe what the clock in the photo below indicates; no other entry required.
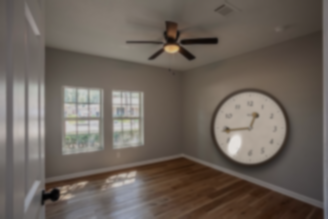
12:44
